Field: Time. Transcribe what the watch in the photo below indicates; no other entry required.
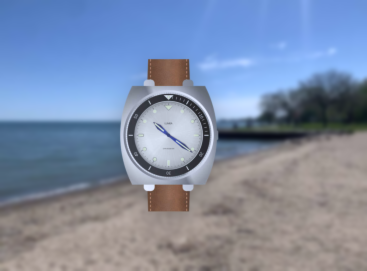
10:21
